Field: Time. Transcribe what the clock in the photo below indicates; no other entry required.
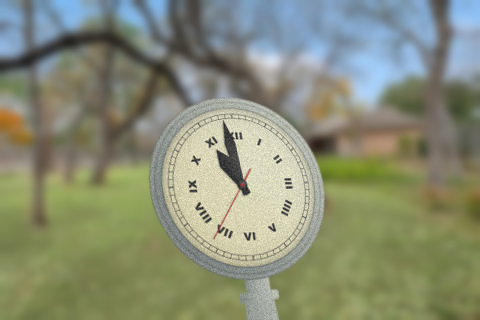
10:58:36
